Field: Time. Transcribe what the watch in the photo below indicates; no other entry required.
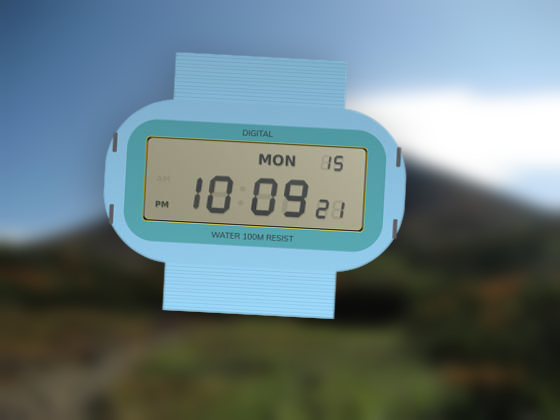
10:09:21
